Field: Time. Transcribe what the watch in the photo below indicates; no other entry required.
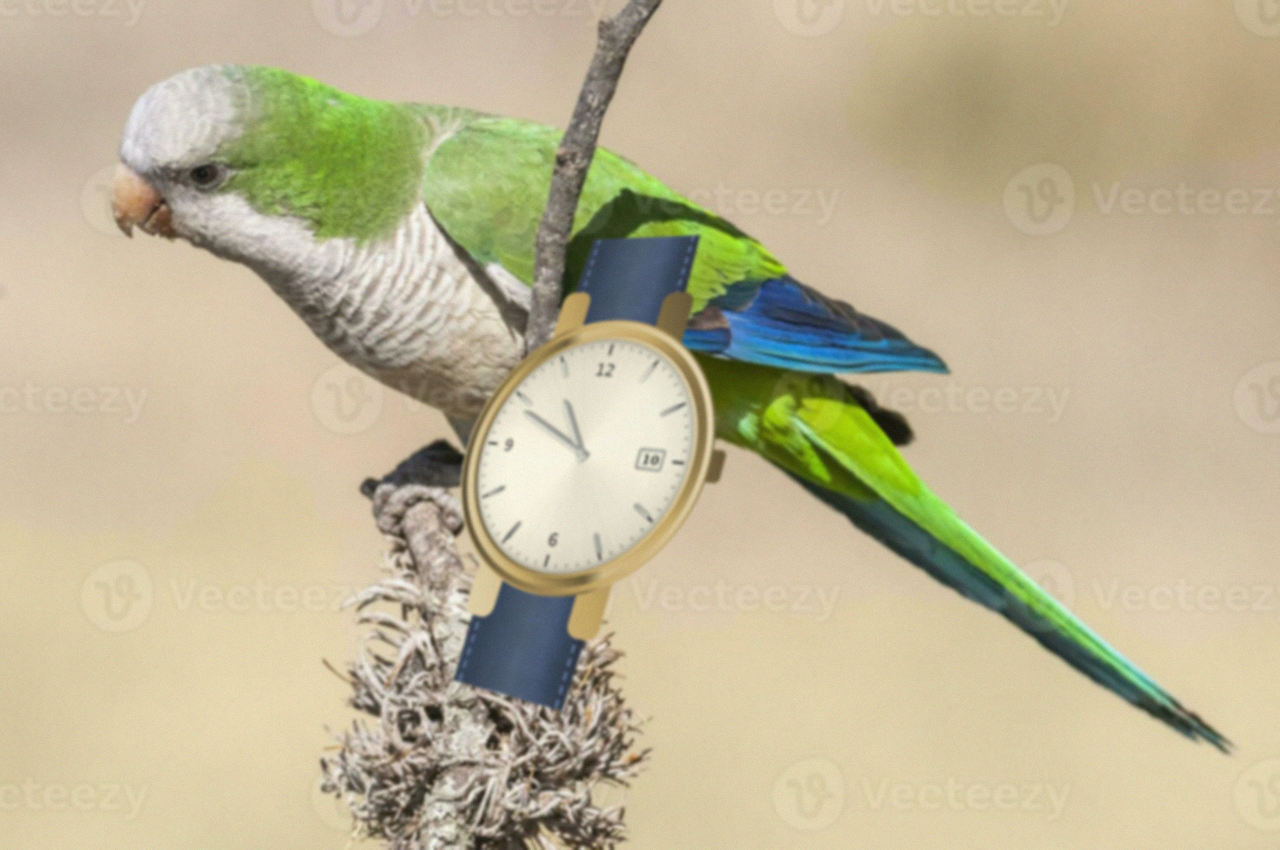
10:49
